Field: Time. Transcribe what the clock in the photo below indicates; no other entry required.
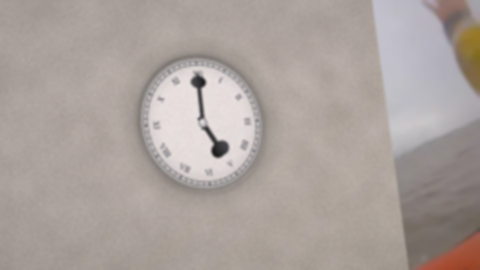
5:00
